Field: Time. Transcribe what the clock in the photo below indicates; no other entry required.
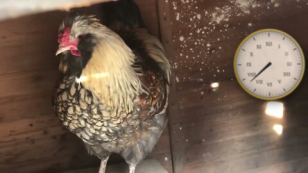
7:38
